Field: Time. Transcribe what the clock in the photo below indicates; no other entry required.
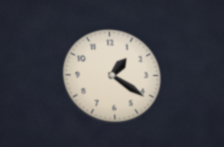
1:21
